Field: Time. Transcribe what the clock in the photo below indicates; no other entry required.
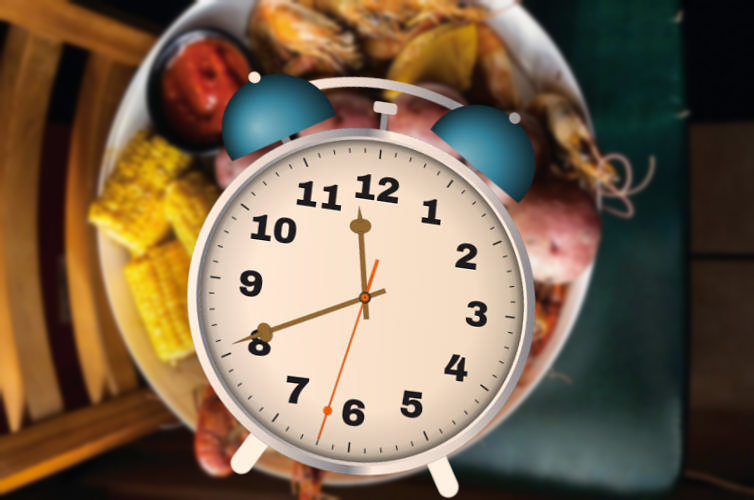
11:40:32
